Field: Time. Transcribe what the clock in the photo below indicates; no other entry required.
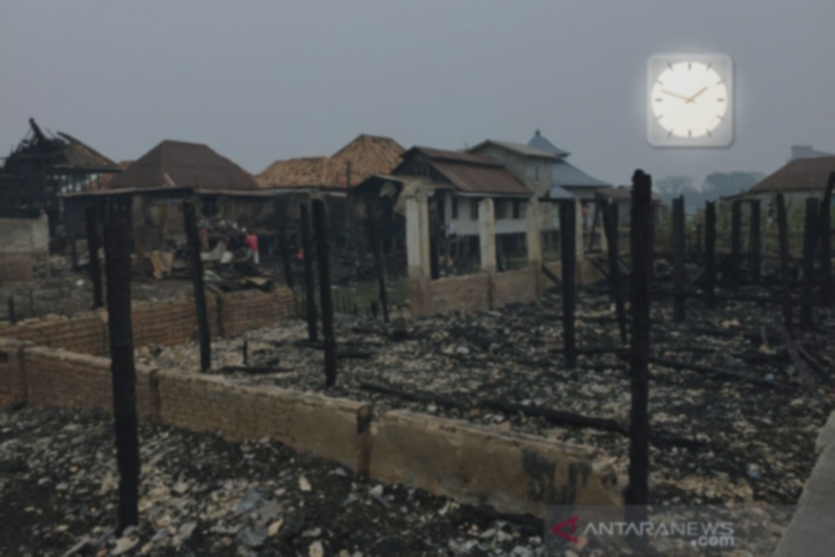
1:48
